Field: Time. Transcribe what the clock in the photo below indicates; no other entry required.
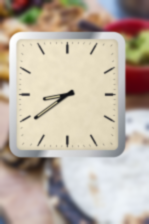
8:39
